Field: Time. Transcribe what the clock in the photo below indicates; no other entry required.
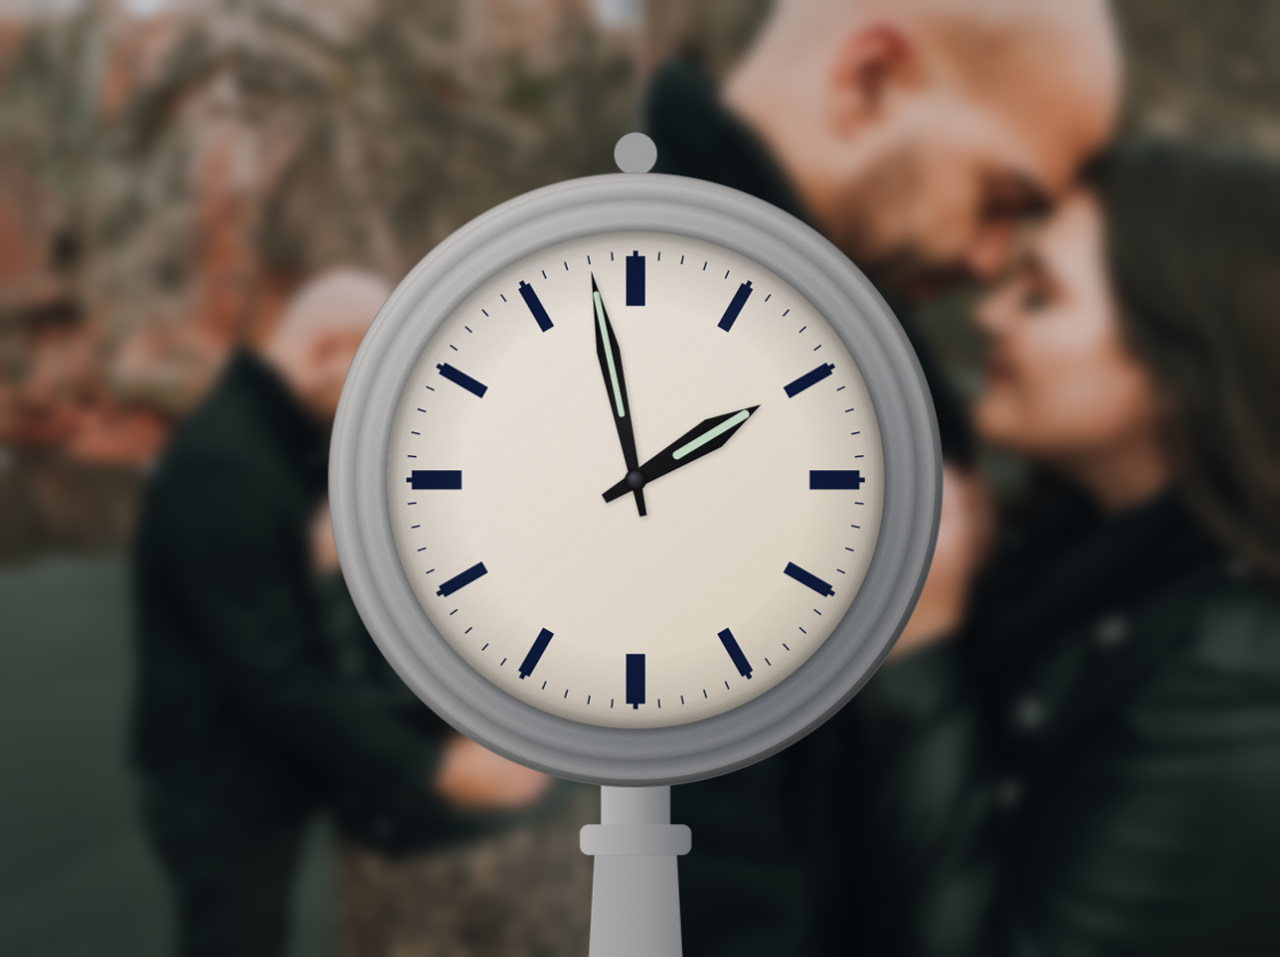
1:58
